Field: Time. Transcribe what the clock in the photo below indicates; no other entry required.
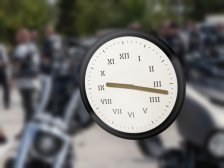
9:17
